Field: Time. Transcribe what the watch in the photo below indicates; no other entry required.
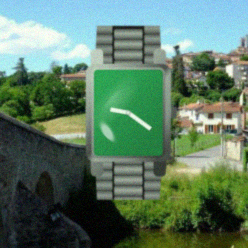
9:21
